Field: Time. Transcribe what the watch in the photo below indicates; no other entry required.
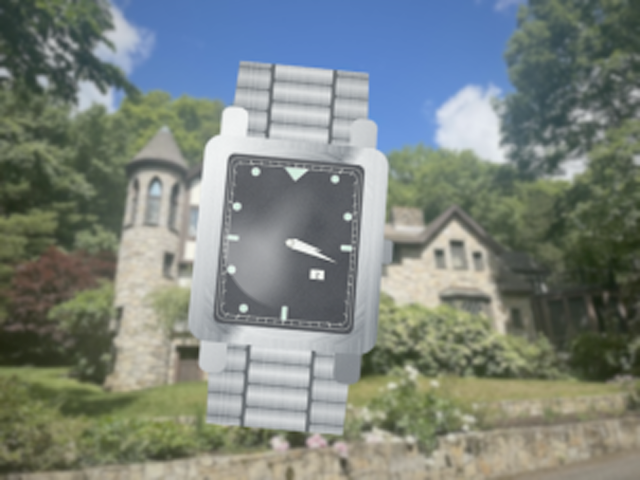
3:18
